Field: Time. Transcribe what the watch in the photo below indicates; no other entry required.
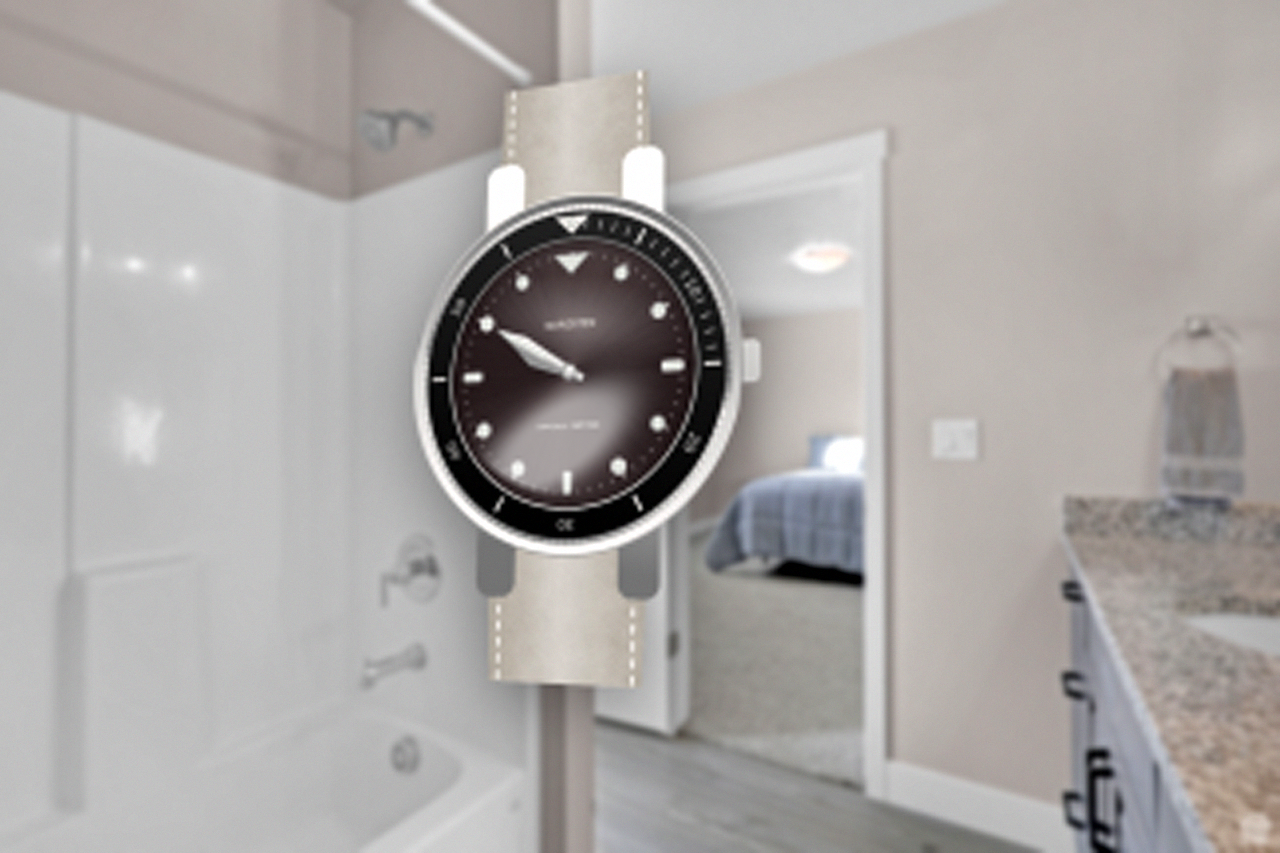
9:50
